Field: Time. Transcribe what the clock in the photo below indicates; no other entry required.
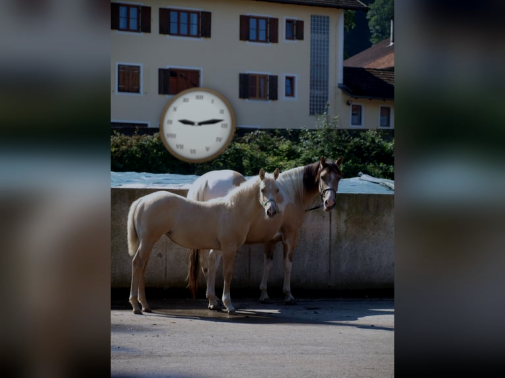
9:13
